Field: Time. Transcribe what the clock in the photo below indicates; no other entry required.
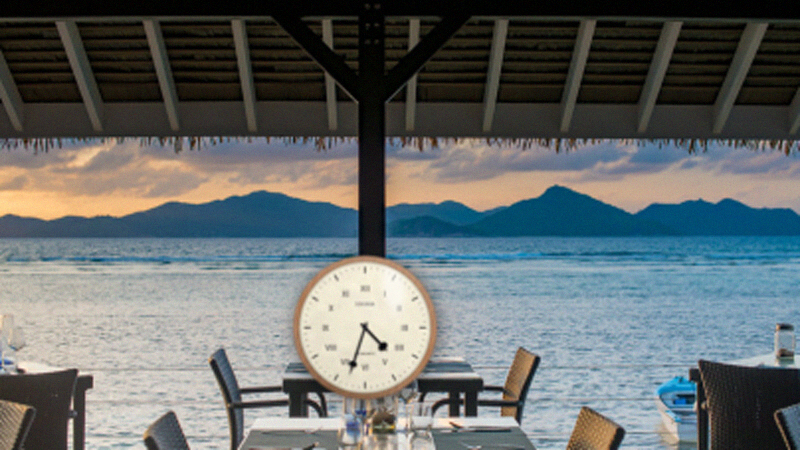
4:33
